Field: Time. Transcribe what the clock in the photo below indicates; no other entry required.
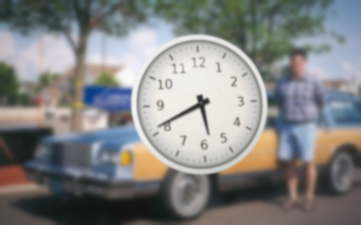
5:41
